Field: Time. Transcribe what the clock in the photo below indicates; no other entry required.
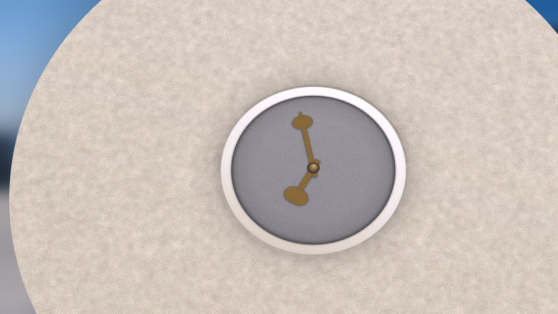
6:58
